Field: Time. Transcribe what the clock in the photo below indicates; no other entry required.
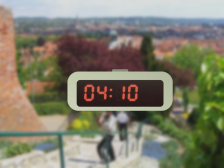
4:10
